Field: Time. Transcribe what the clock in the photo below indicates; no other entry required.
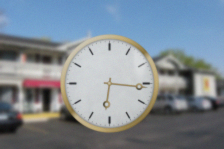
6:16
